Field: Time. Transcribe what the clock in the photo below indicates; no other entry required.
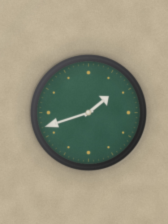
1:42
